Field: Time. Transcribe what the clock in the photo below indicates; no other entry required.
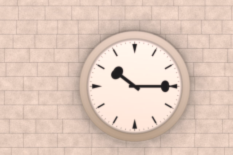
10:15
